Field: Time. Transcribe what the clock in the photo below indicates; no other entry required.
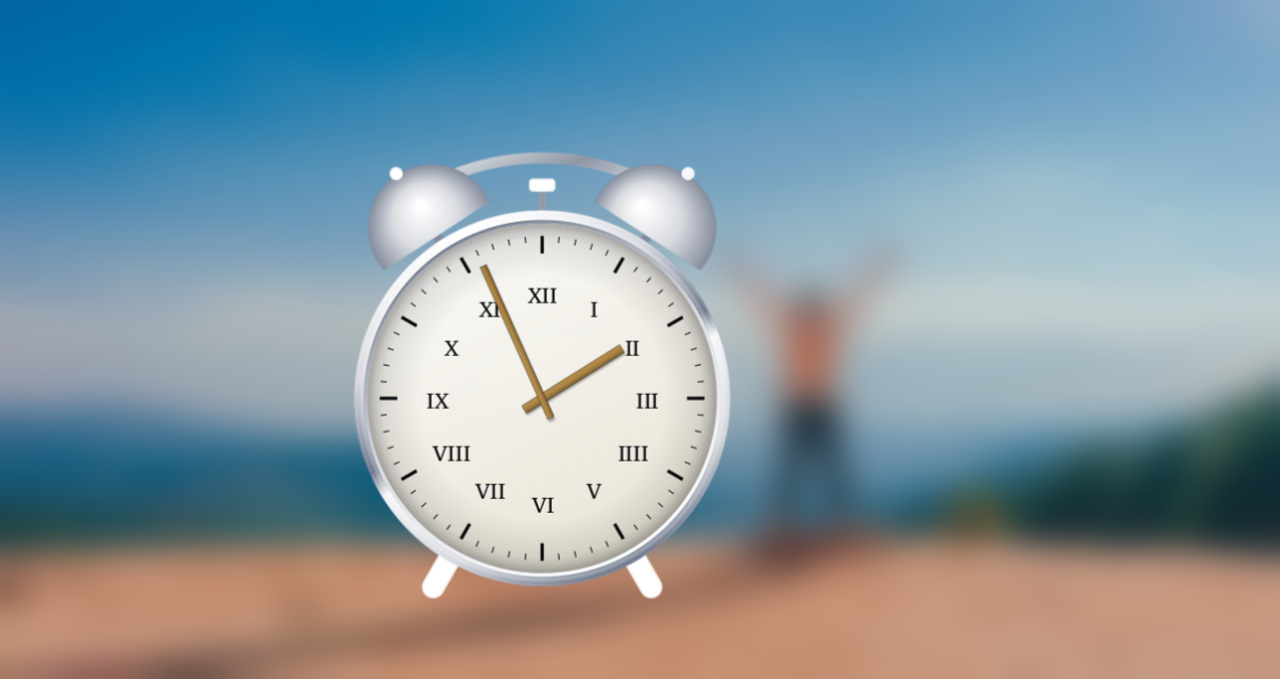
1:56
